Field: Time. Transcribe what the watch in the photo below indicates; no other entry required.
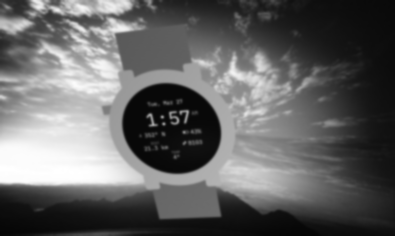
1:57
